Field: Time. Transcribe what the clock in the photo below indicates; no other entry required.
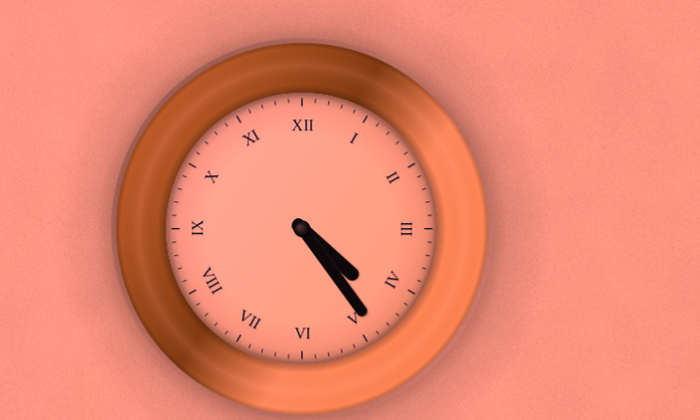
4:24
